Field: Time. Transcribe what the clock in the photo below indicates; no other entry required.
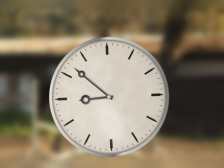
8:52
